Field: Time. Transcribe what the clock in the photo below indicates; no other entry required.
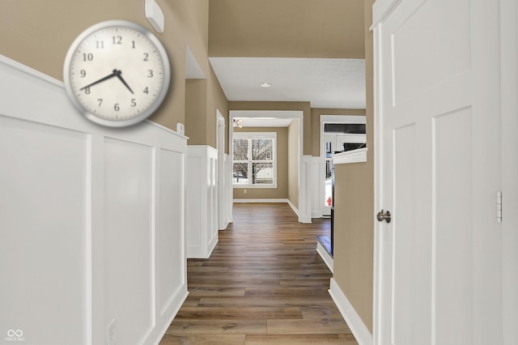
4:41
